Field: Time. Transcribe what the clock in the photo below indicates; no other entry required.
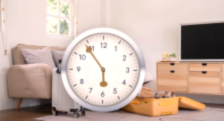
5:54
